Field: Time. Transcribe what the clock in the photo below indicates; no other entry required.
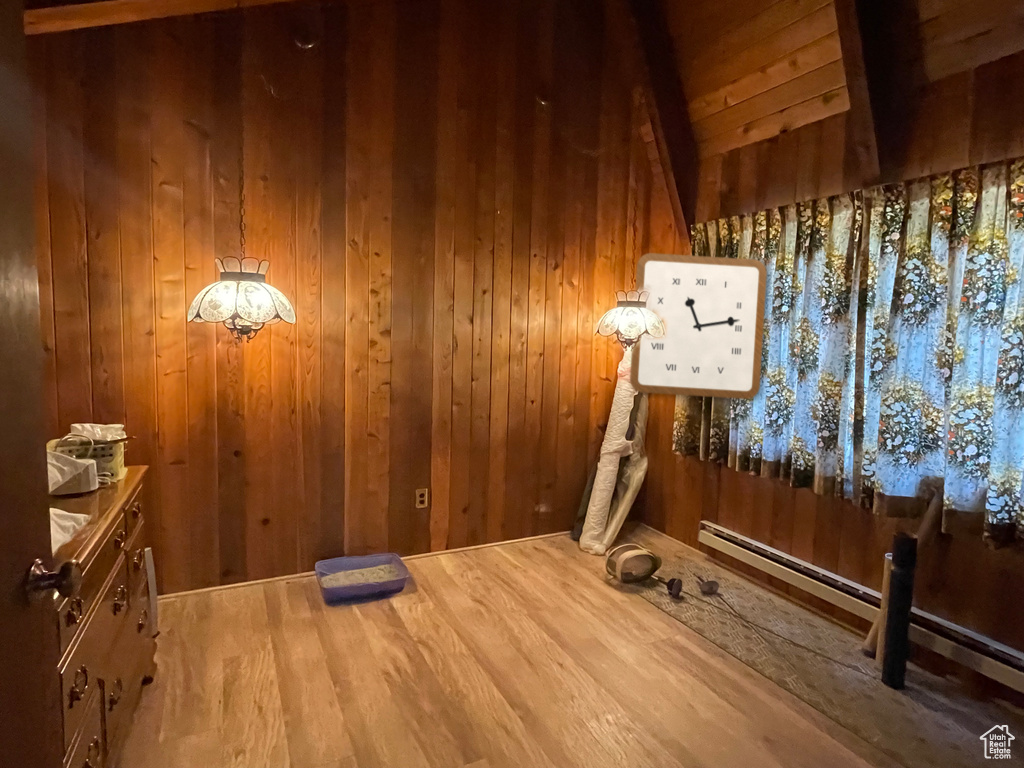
11:13
